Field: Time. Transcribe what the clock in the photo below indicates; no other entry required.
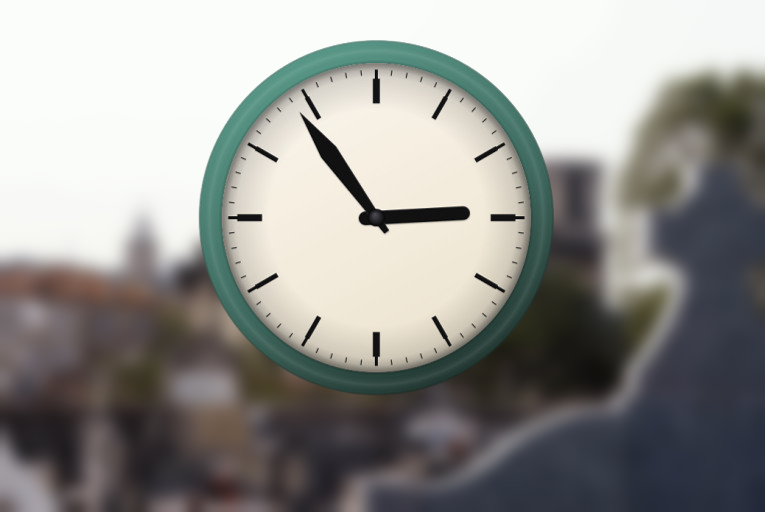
2:54
